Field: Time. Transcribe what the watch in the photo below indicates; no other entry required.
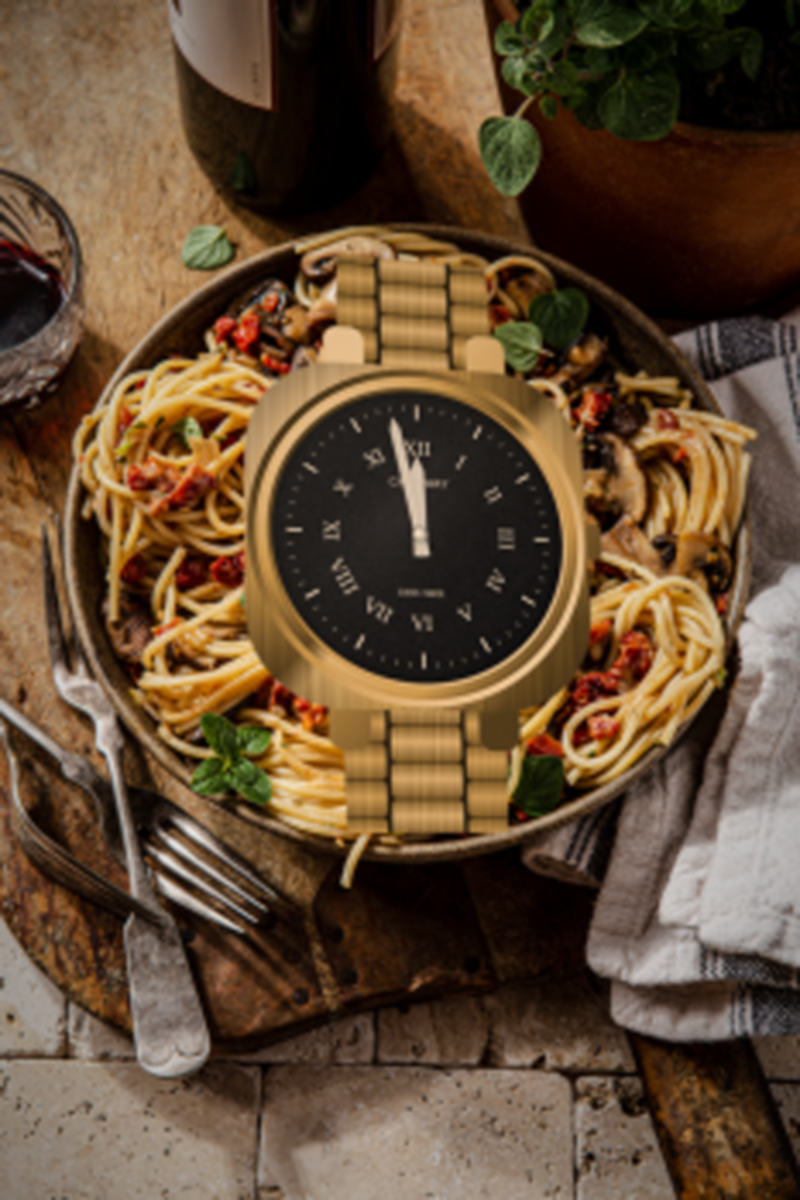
11:58
